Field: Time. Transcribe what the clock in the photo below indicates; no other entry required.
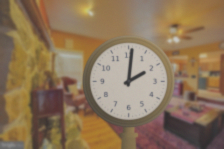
2:01
